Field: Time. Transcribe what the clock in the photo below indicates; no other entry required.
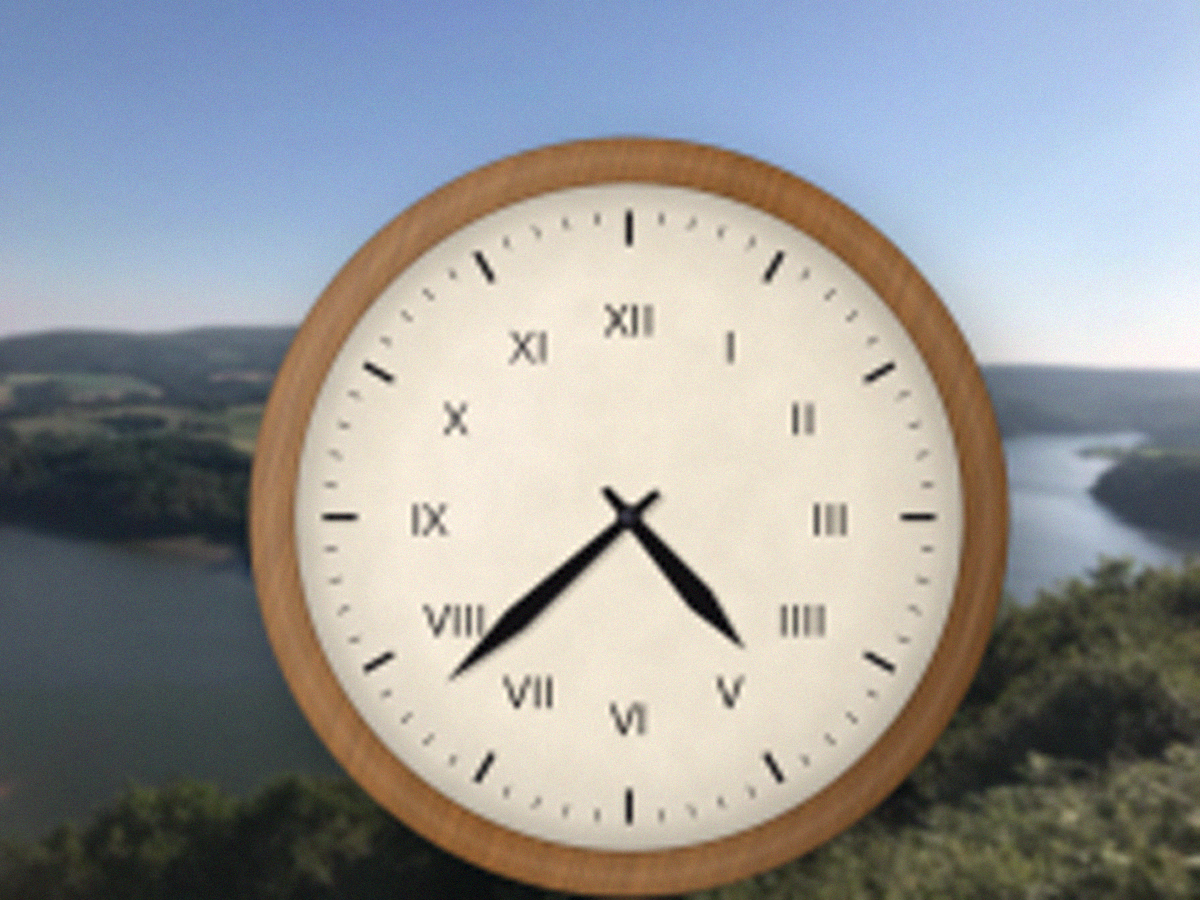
4:38
